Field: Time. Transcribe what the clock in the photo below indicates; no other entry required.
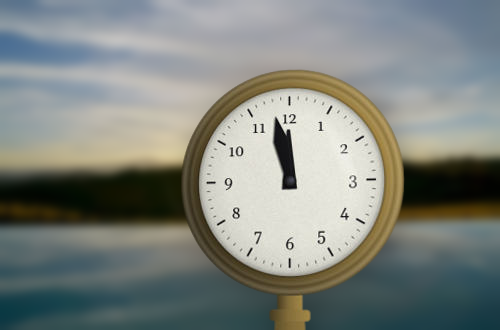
11:58
